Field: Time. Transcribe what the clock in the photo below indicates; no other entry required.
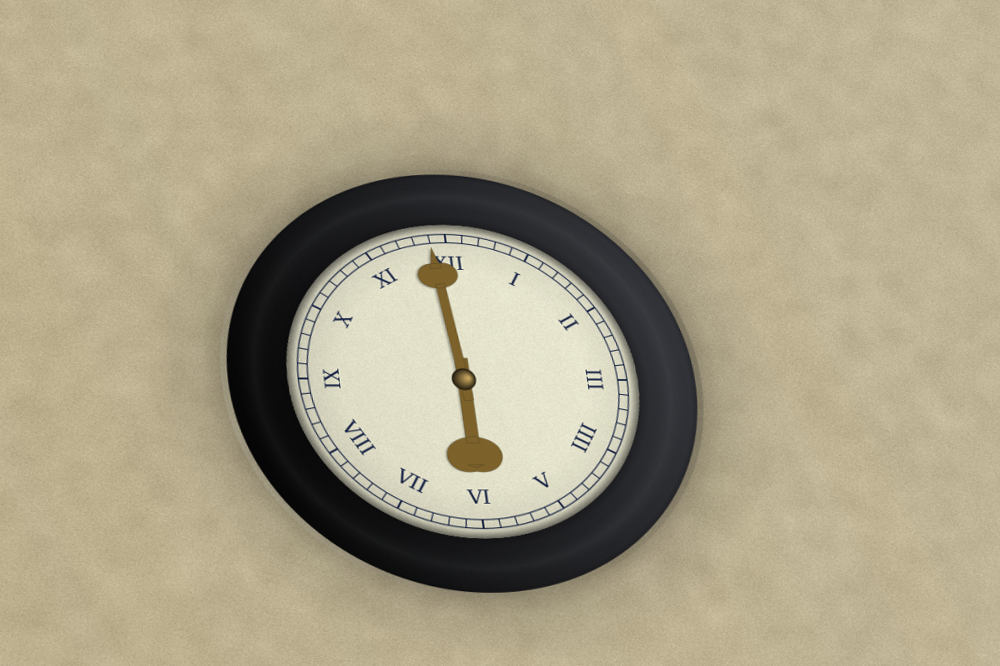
5:59
